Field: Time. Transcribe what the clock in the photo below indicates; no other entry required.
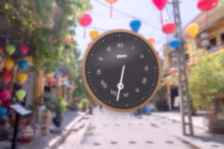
6:33
